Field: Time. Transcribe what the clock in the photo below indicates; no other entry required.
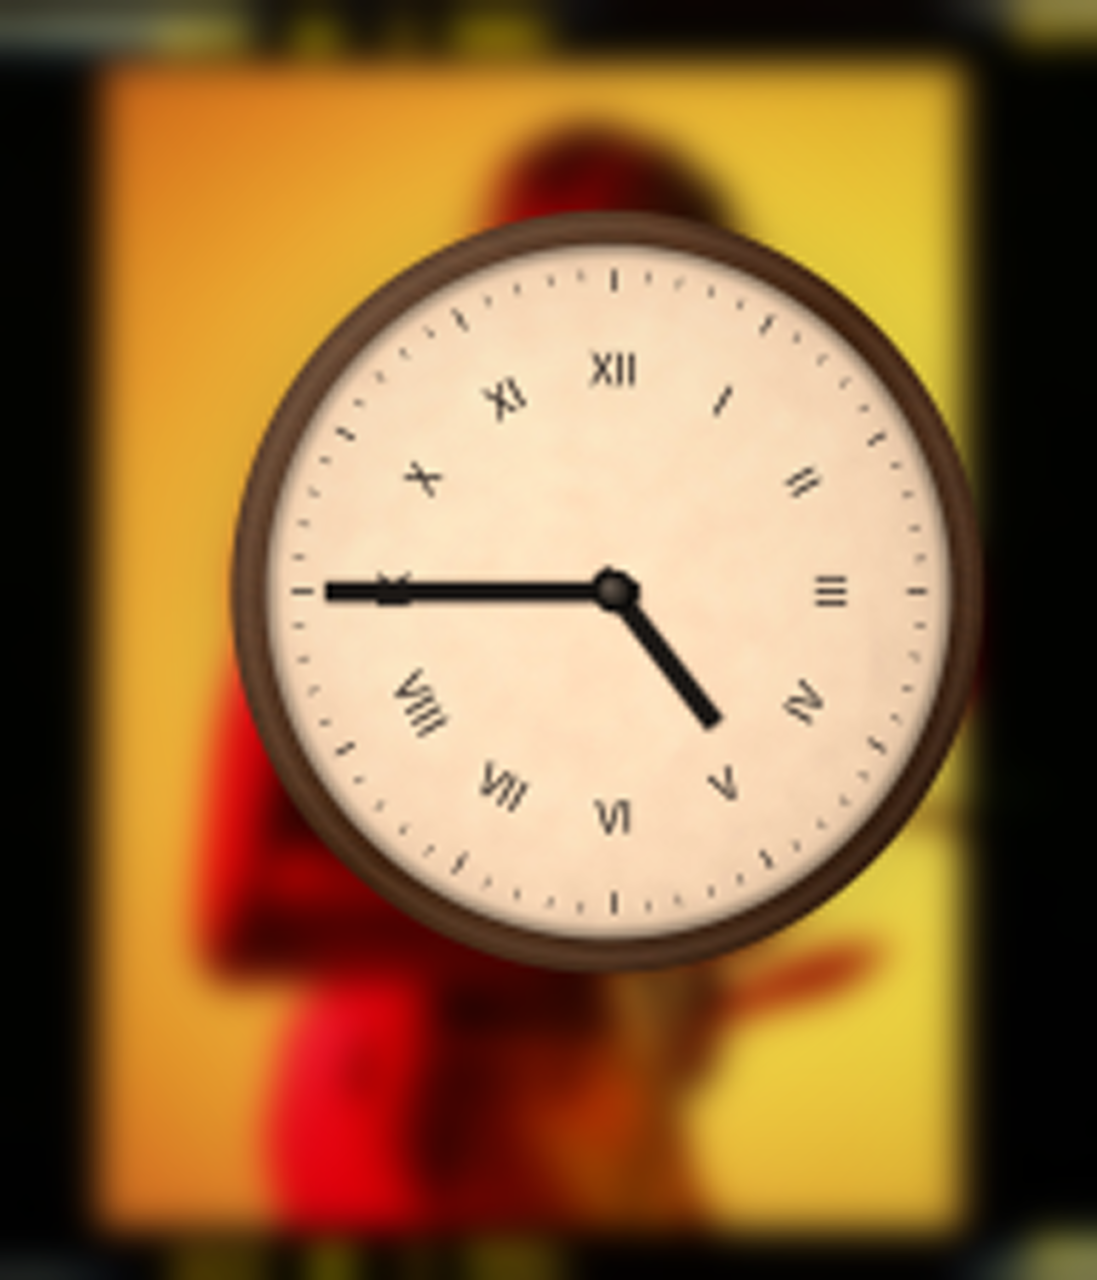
4:45
